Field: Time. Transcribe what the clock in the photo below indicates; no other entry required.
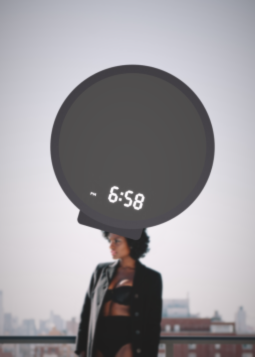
6:58
